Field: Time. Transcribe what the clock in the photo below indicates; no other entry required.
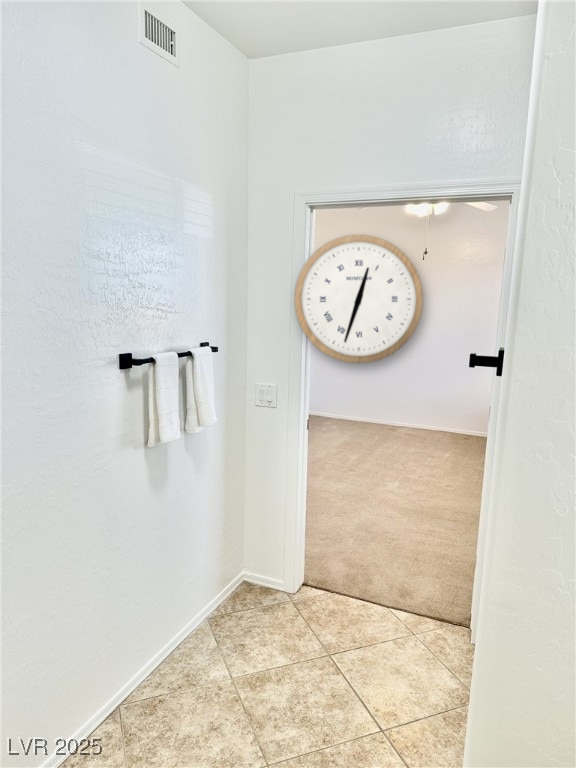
12:33
